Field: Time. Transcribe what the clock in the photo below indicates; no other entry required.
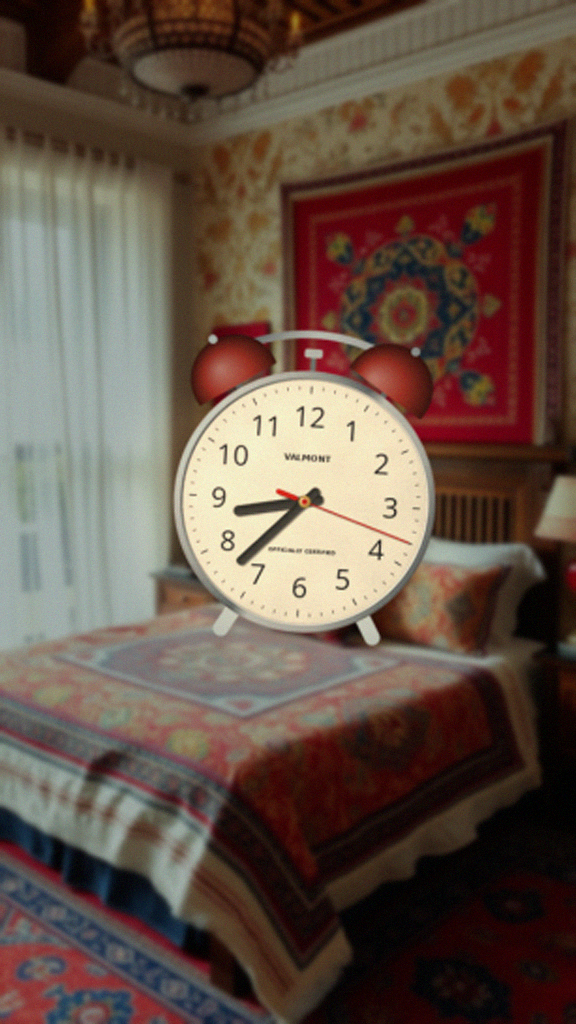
8:37:18
